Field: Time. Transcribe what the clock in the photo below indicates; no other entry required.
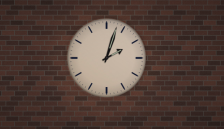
2:03
